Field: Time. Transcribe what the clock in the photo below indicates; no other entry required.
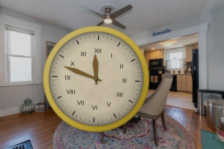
11:48
